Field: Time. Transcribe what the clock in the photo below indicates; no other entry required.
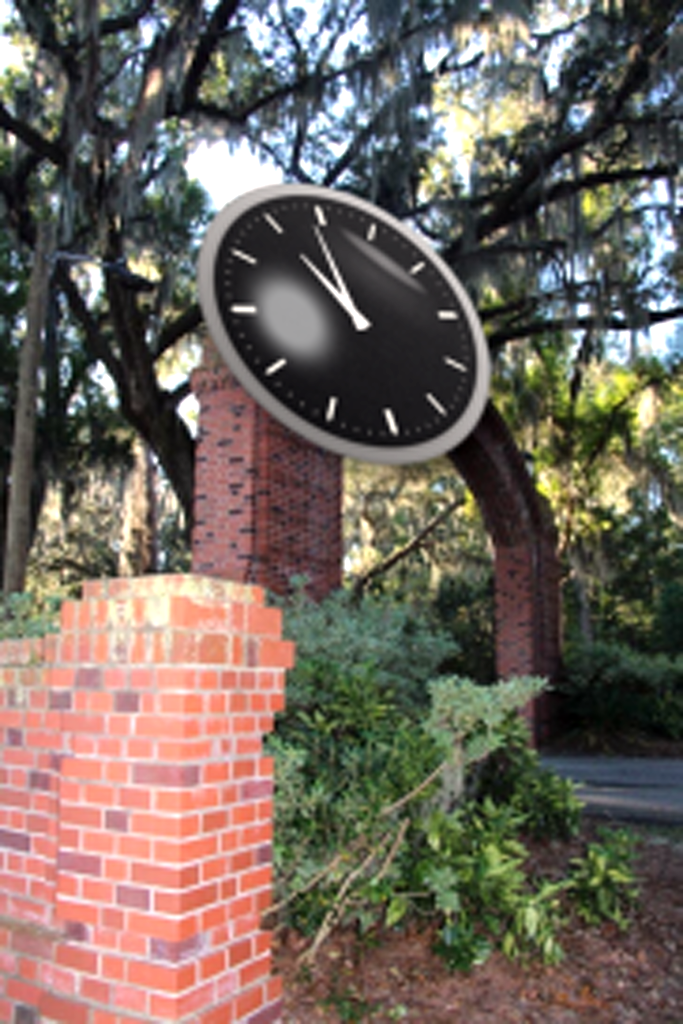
10:59
